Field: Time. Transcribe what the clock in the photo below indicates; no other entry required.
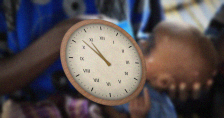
10:52
